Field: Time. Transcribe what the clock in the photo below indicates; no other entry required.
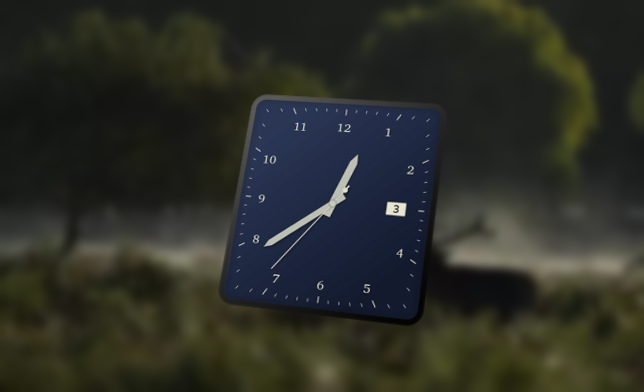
12:38:36
